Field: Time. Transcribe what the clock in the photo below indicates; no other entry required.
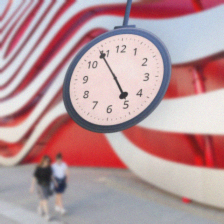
4:54
